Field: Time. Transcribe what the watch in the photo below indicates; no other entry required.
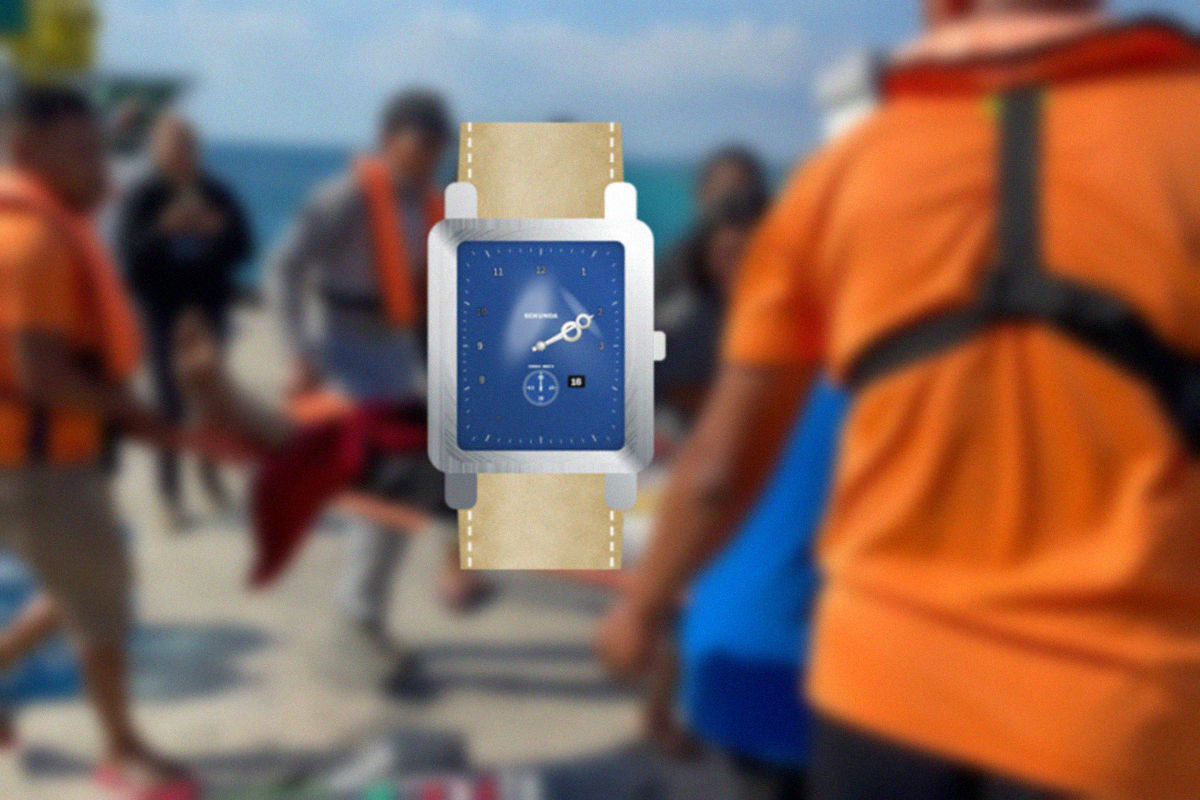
2:10
